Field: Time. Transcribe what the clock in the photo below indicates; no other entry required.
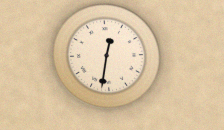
12:32
